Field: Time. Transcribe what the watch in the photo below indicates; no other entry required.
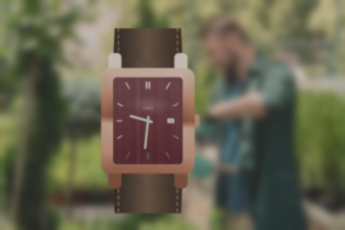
9:31
